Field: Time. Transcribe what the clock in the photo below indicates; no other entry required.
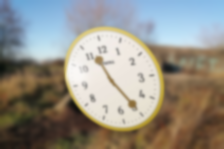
11:25
